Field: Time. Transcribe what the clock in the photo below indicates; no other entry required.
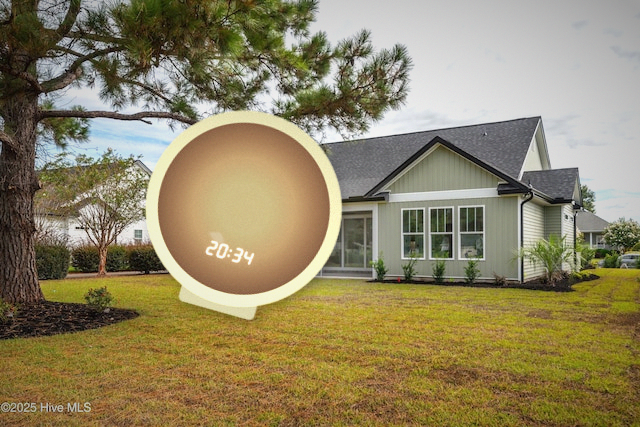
20:34
